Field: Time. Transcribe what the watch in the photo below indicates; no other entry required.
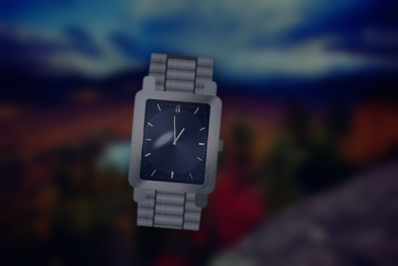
12:59
